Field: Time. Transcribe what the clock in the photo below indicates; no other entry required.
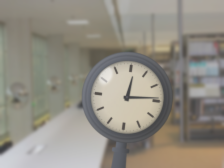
12:14
